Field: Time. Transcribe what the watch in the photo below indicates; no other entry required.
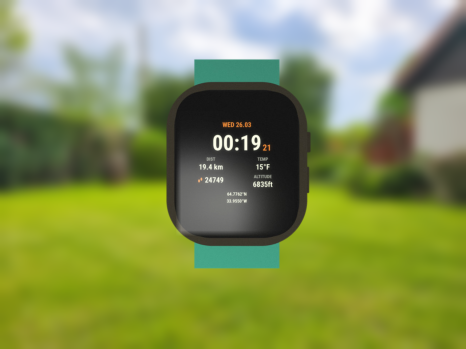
0:19:21
